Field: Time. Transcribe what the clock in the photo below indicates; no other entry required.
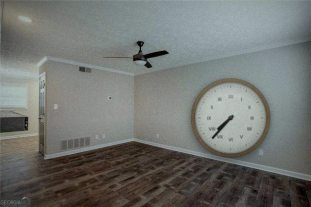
7:37
